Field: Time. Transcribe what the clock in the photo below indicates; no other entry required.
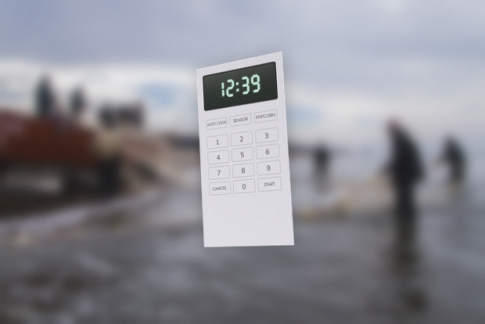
12:39
